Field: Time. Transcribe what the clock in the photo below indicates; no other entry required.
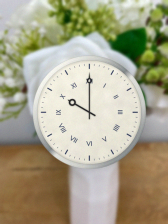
10:00
